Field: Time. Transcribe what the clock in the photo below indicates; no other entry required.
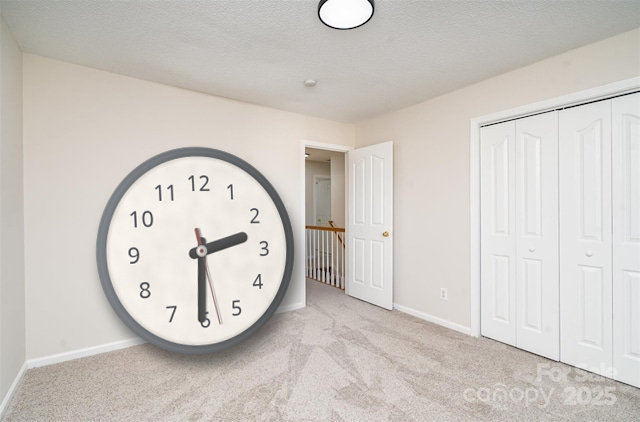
2:30:28
